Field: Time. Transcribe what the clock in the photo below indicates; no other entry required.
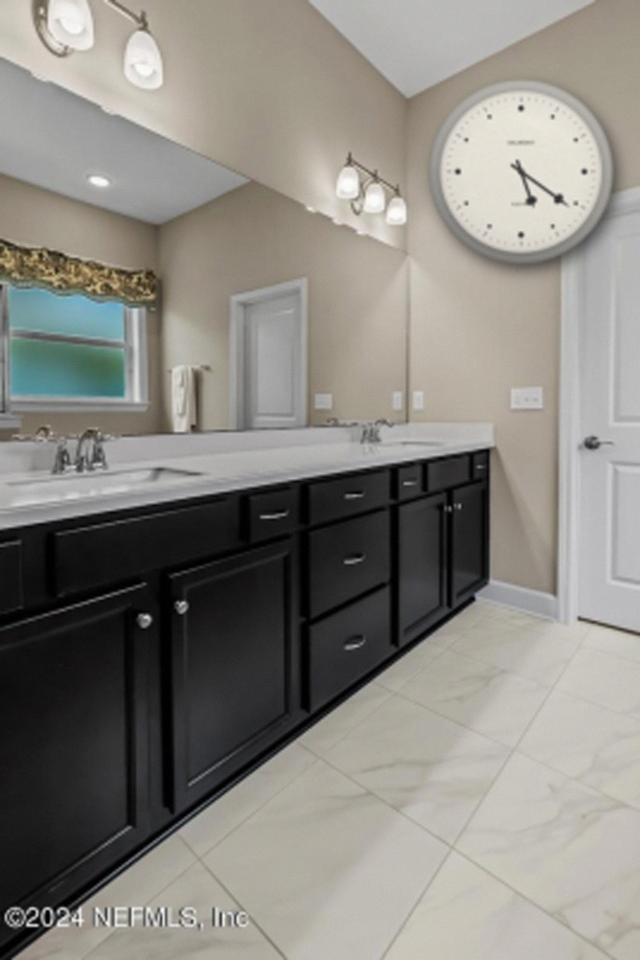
5:21
